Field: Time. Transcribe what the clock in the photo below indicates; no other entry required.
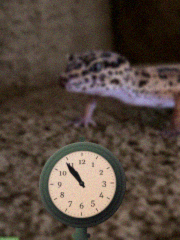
10:54
